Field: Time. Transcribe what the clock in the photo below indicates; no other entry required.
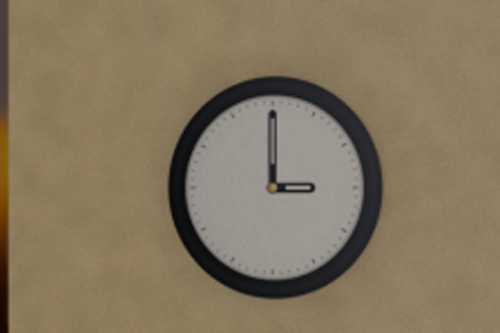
3:00
